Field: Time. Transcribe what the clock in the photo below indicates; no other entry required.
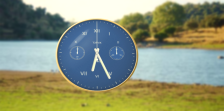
6:26
